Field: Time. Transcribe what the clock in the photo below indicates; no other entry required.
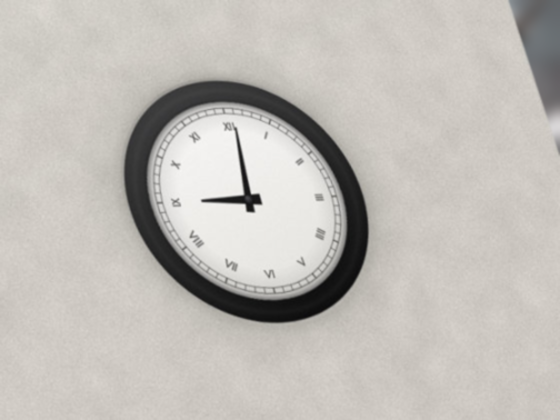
9:01
